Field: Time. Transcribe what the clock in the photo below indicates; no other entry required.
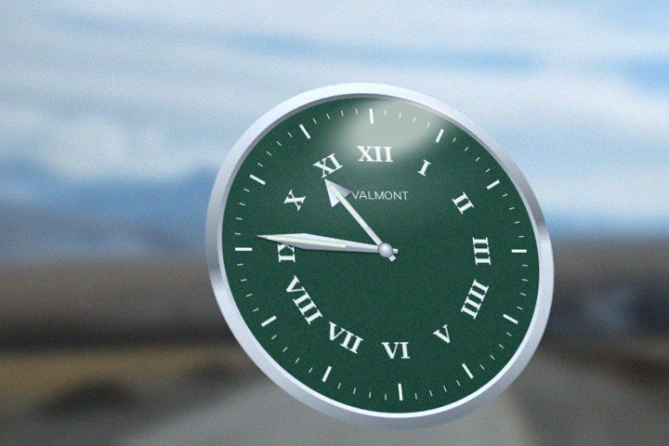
10:46
